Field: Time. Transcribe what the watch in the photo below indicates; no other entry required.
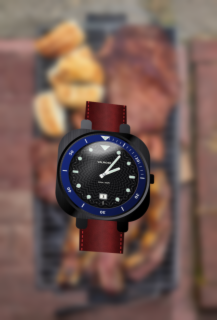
2:06
